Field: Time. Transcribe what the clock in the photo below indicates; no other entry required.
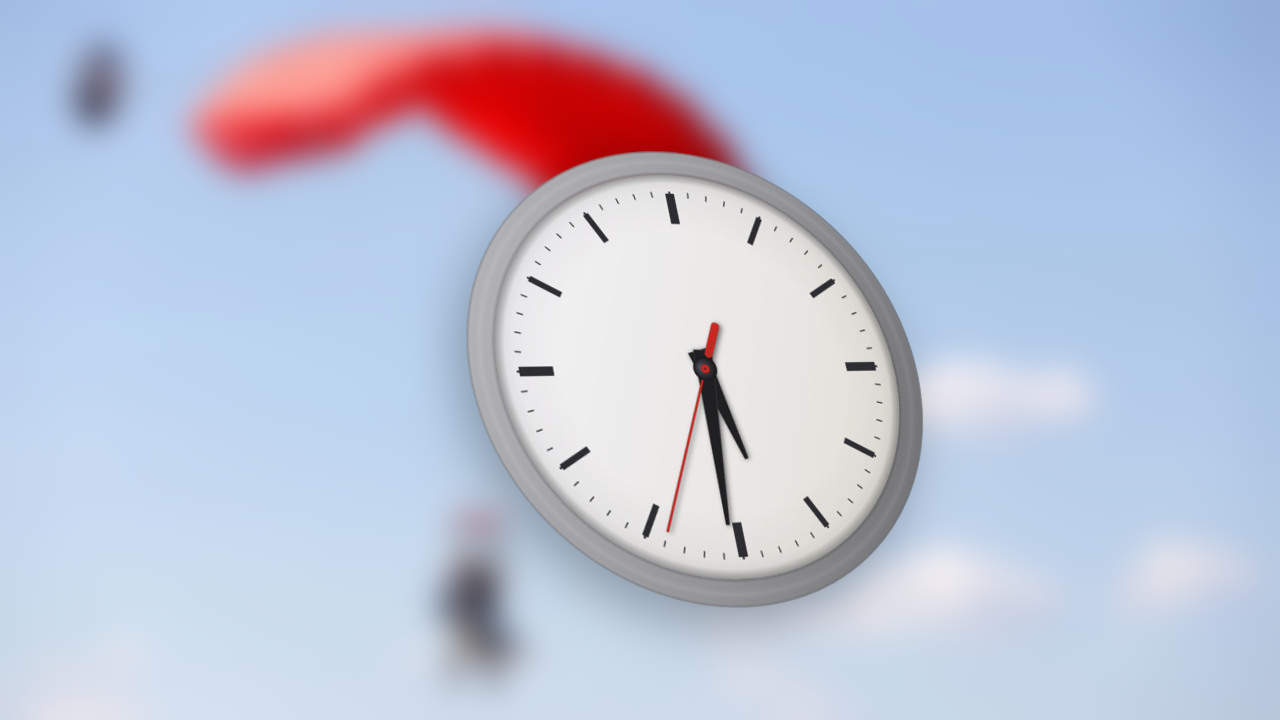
5:30:34
